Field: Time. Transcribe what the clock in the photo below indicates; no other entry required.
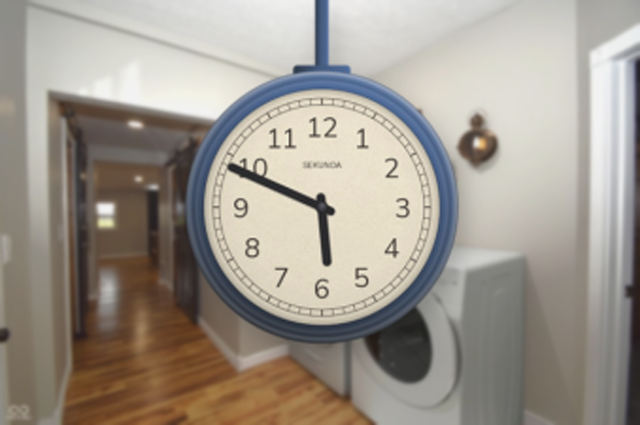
5:49
